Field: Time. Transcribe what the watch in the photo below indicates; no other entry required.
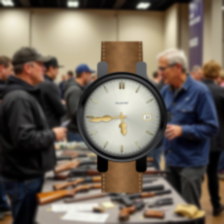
5:44
